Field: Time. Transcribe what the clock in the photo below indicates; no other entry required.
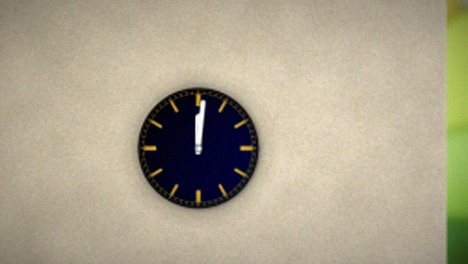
12:01
